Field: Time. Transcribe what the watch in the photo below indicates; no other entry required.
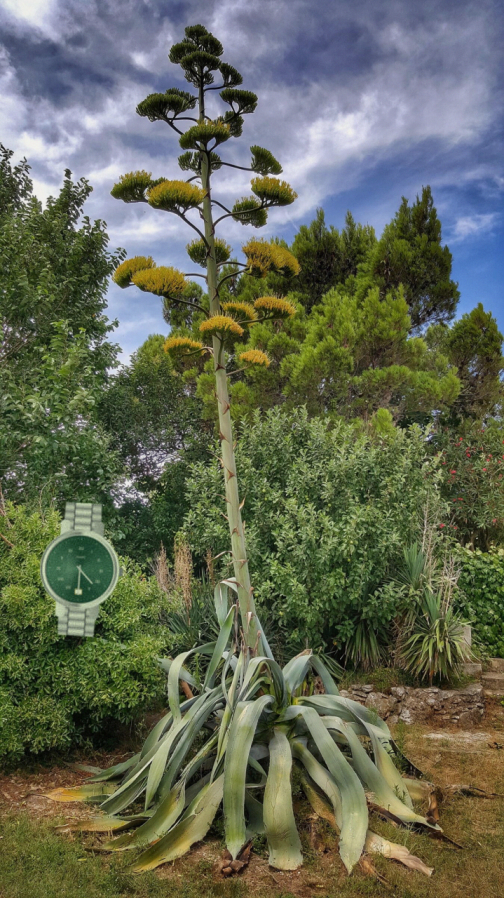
4:30
